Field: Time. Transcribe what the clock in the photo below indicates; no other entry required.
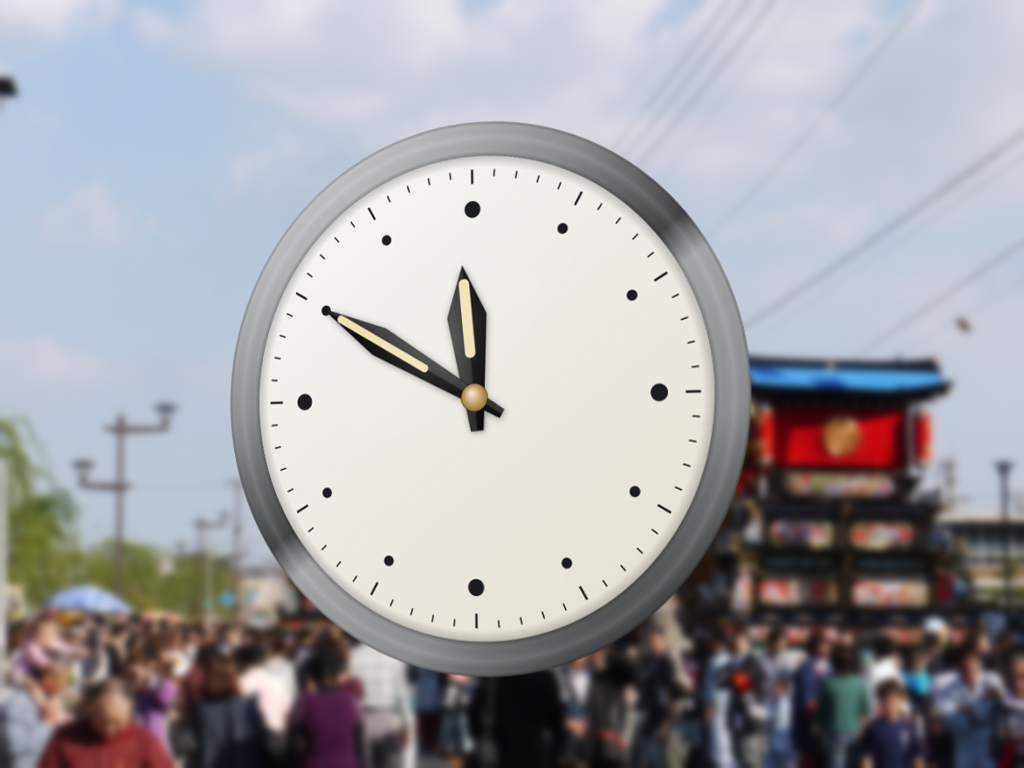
11:50
